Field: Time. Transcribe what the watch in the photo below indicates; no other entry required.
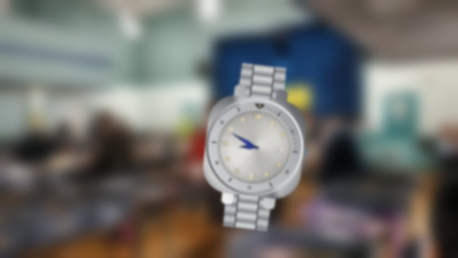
8:49
